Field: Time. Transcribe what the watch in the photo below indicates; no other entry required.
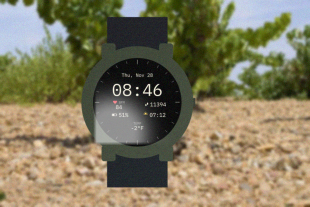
8:46
